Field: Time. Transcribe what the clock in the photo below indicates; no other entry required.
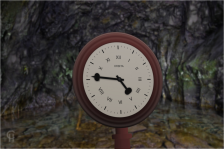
4:46
